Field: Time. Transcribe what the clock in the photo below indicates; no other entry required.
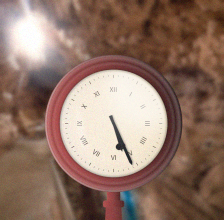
5:26
